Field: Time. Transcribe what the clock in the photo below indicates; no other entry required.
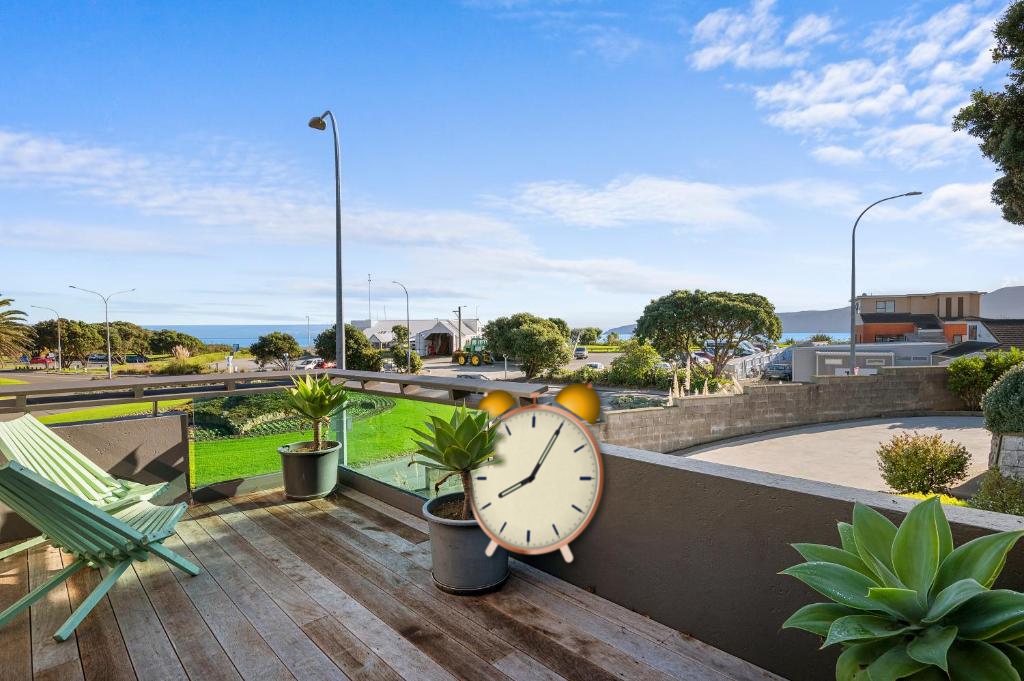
8:05
